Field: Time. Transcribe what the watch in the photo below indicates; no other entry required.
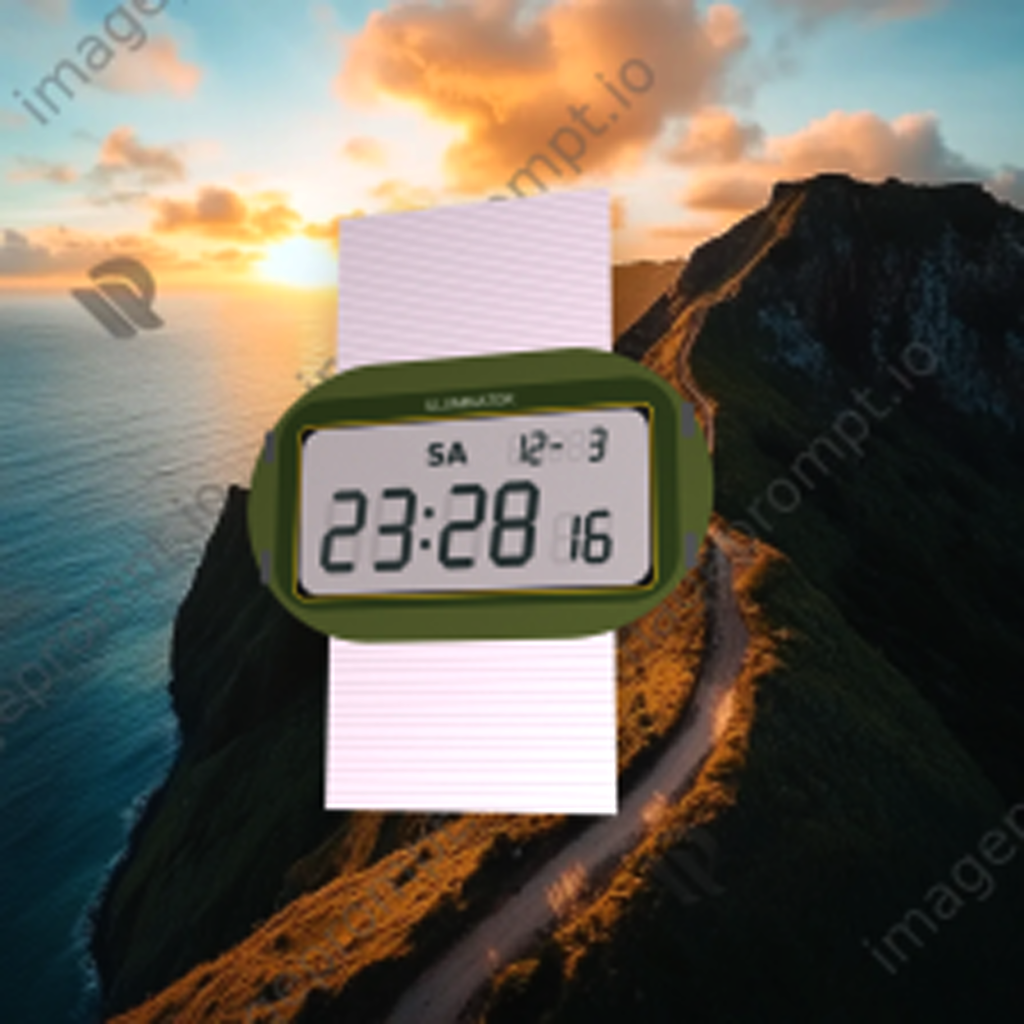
23:28:16
